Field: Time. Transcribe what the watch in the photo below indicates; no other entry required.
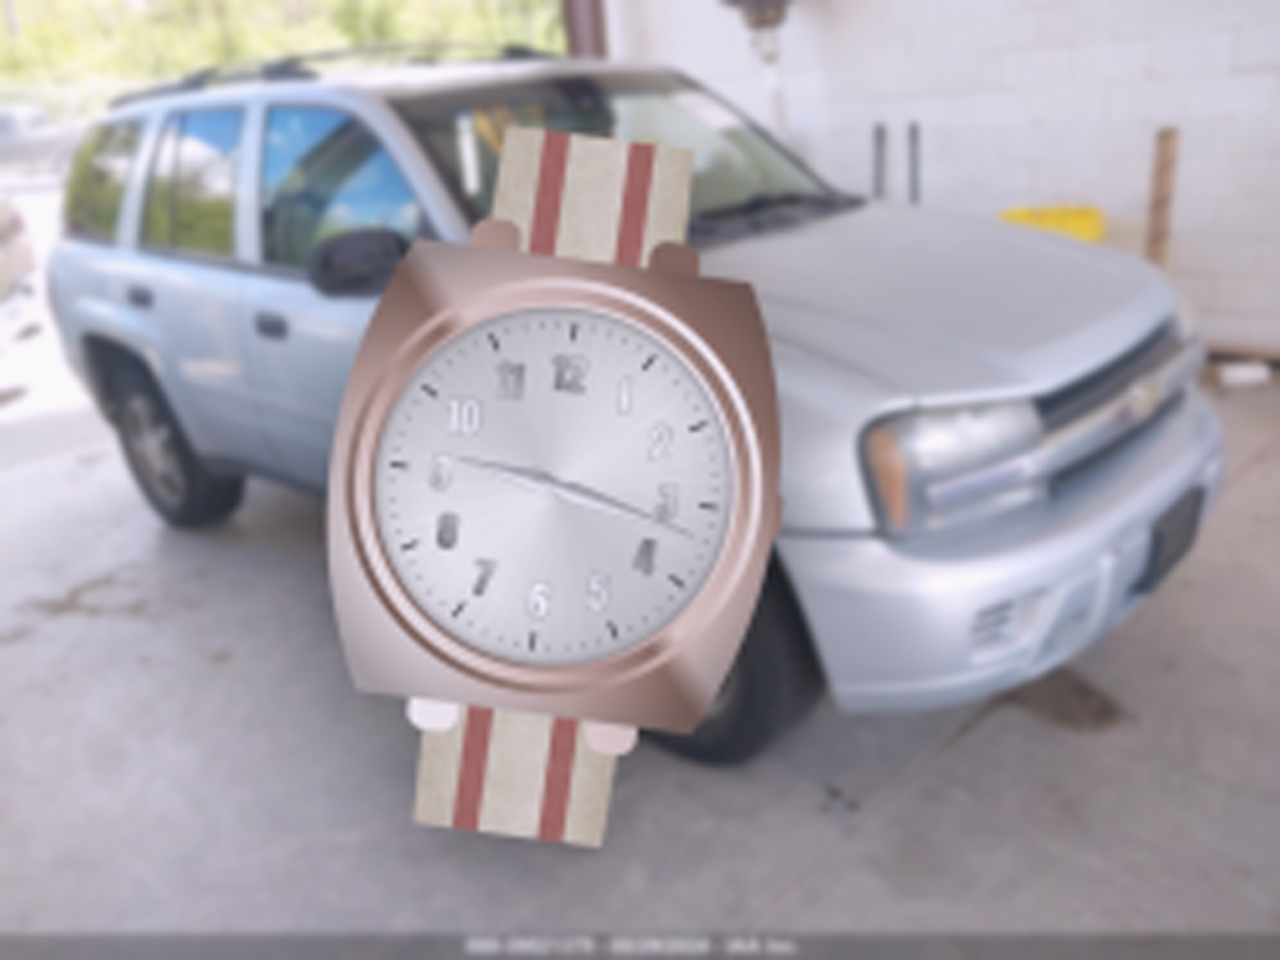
9:17
